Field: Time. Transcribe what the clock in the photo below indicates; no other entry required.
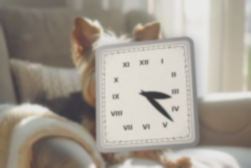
3:23
